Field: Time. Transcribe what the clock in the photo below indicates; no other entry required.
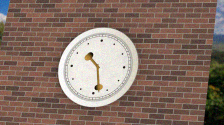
10:28
